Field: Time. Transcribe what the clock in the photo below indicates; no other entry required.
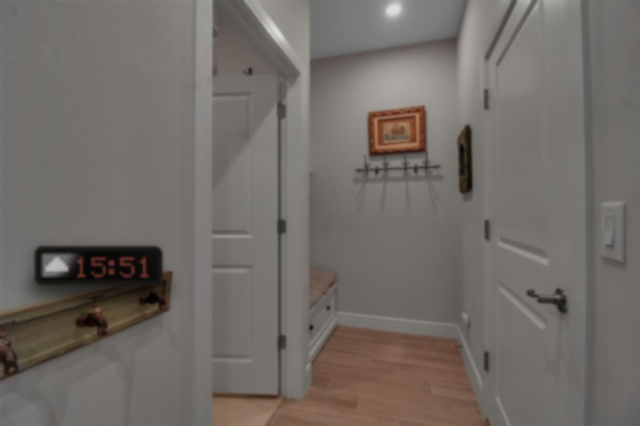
15:51
